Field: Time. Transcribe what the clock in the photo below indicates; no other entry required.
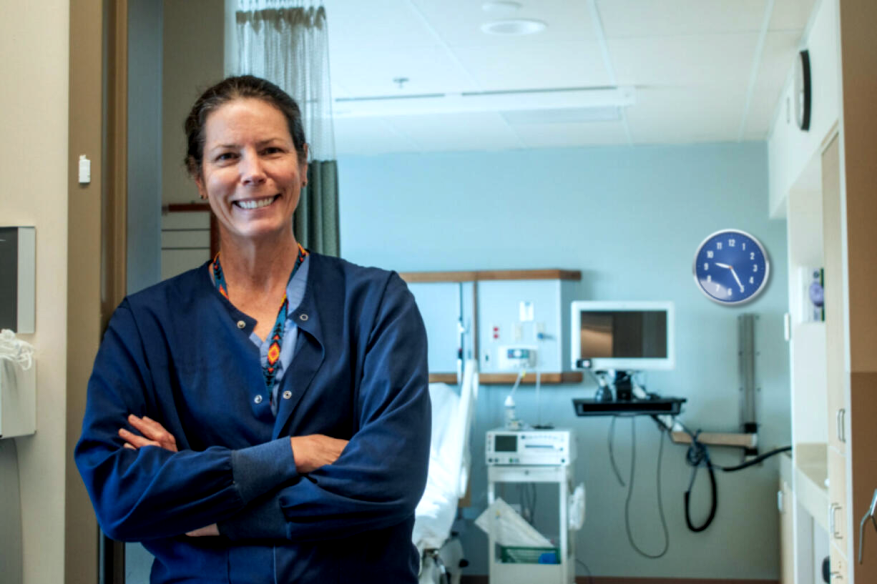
9:25
